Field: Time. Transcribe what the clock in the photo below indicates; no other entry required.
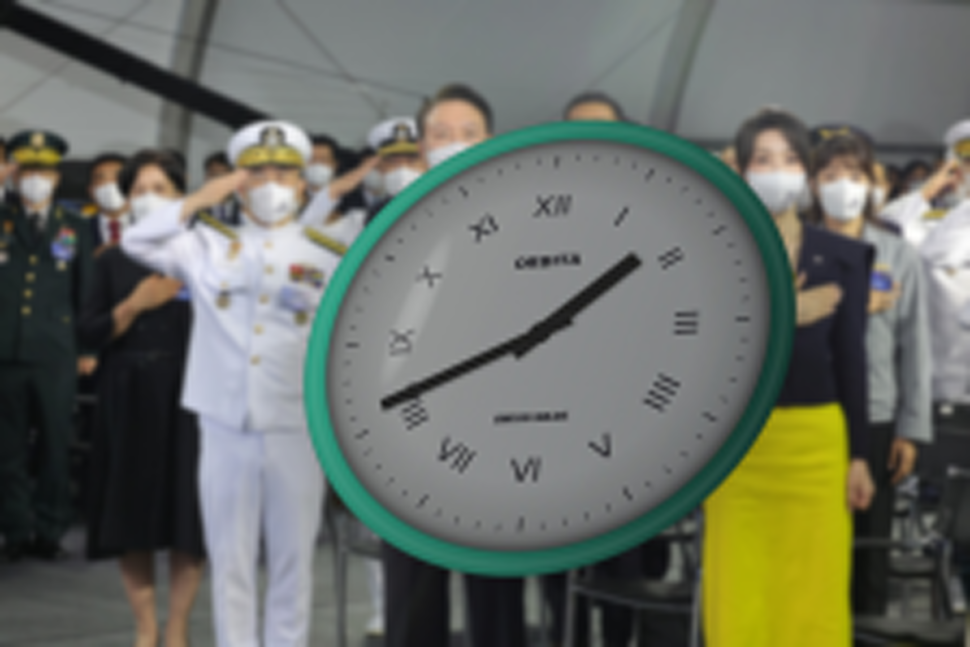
1:41
